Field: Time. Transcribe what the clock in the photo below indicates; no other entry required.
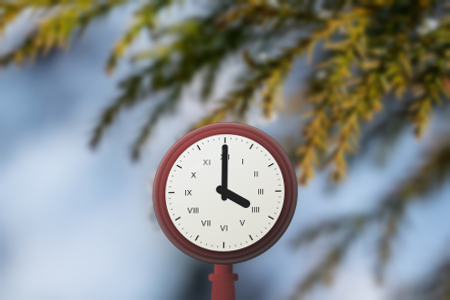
4:00
